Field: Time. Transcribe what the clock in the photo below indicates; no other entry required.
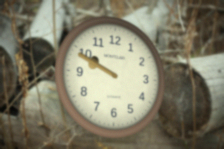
9:49
